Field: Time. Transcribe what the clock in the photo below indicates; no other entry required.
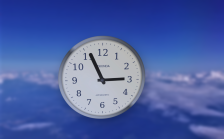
2:56
